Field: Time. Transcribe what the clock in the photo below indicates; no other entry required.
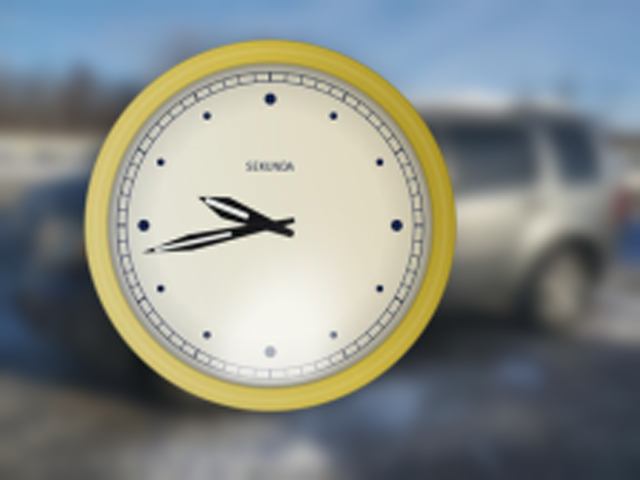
9:43
